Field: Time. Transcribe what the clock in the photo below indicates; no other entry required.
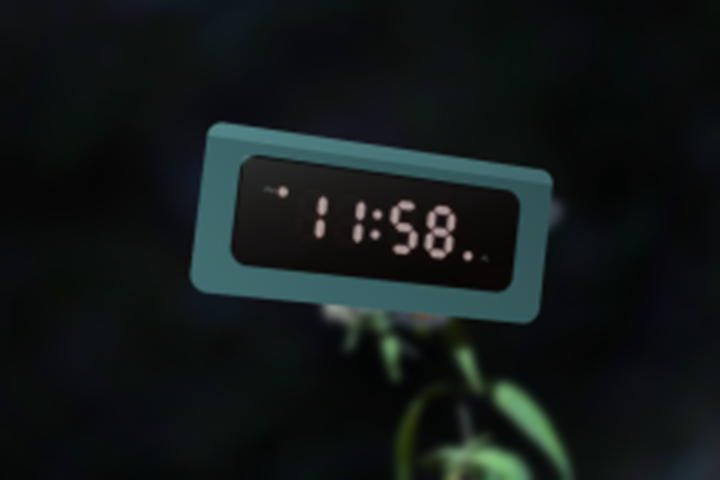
11:58
